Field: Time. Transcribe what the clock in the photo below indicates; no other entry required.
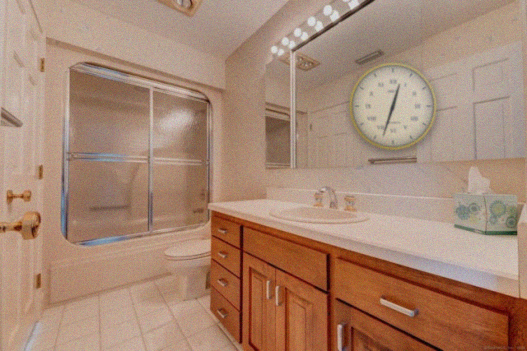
12:33
